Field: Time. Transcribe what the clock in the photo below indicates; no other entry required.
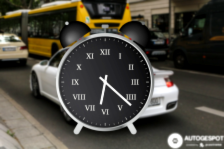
6:22
